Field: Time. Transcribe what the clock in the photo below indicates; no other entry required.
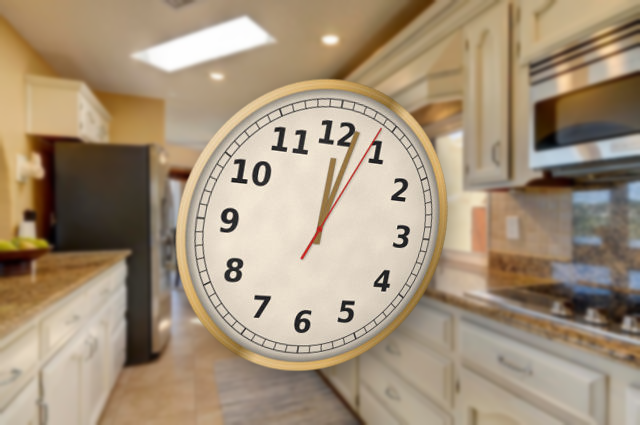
12:02:04
